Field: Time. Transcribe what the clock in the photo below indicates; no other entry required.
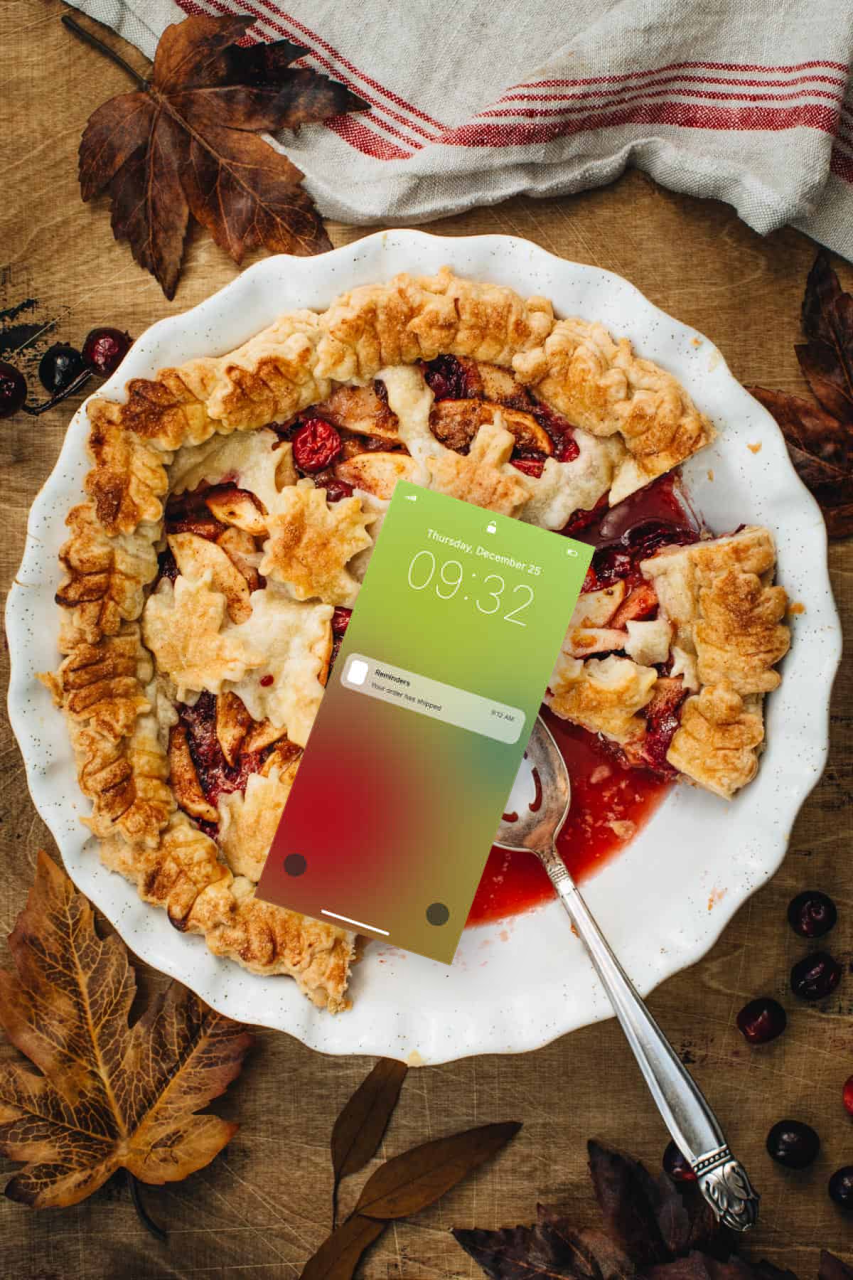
9:32
